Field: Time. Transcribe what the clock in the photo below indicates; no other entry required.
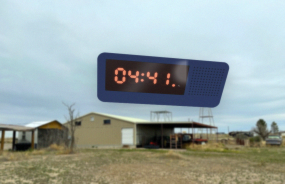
4:41
